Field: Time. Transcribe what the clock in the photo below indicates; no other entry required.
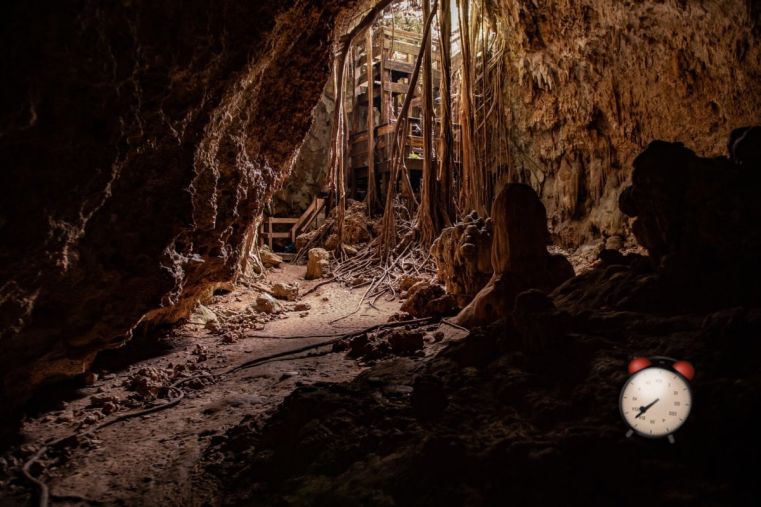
7:37
